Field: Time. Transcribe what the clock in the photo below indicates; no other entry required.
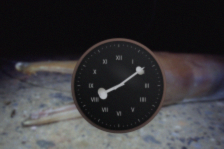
8:09
